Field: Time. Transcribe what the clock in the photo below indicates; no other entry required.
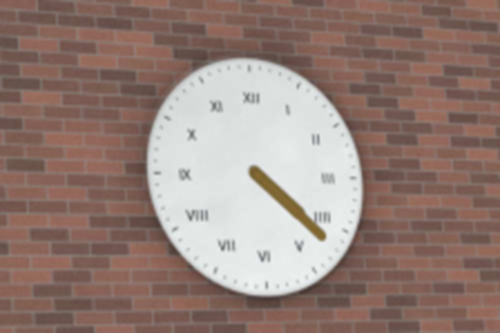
4:22
